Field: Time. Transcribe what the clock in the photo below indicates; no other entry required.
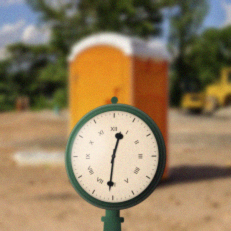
12:31
